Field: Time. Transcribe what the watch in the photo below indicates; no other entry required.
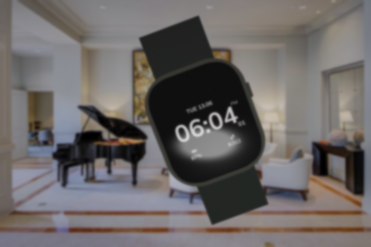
6:04
